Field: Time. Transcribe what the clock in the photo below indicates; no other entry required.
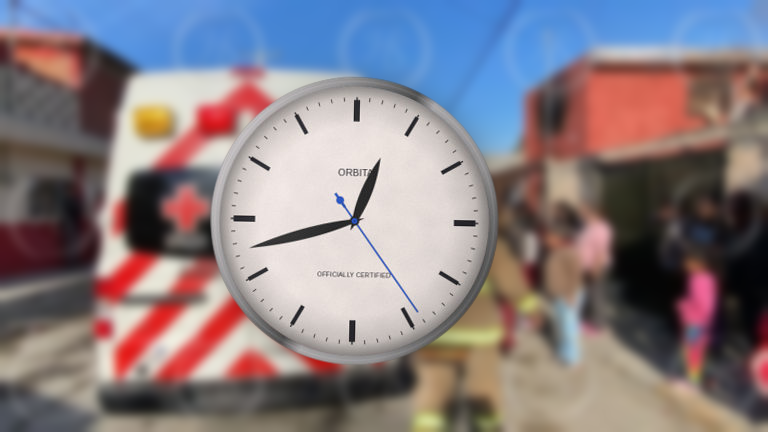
12:42:24
